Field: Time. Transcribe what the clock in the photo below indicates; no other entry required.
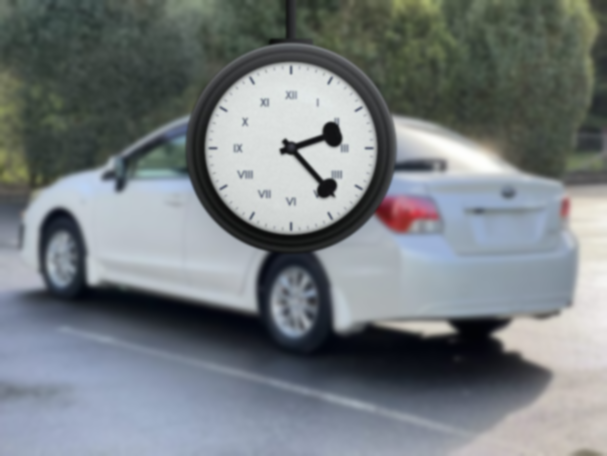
2:23
